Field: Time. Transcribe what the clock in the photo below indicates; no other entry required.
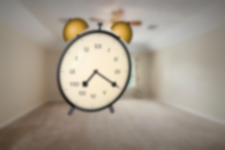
7:20
